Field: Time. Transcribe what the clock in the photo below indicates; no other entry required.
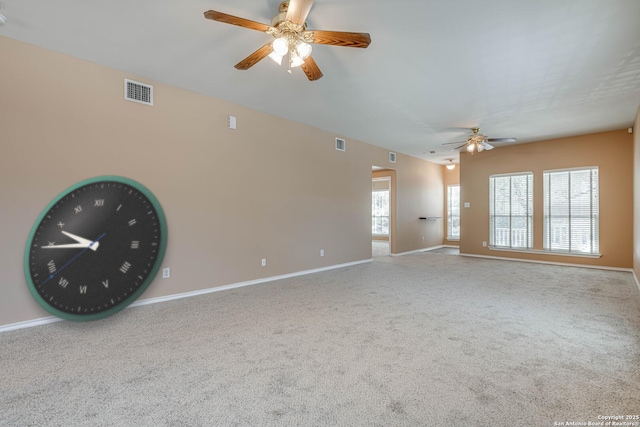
9:44:38
